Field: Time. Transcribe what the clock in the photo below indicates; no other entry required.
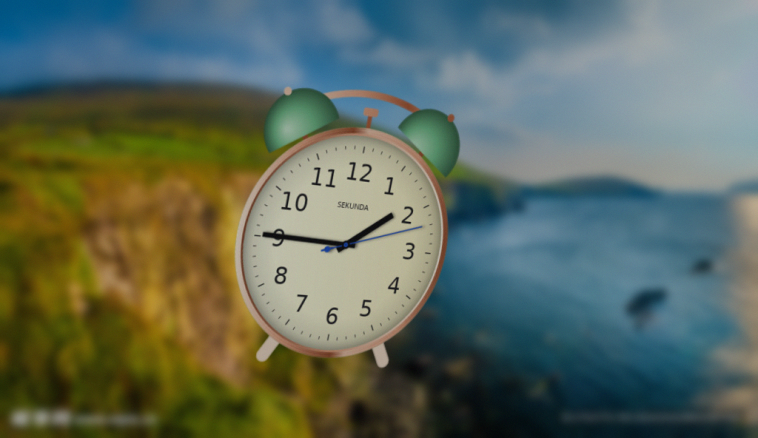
1:45:12
